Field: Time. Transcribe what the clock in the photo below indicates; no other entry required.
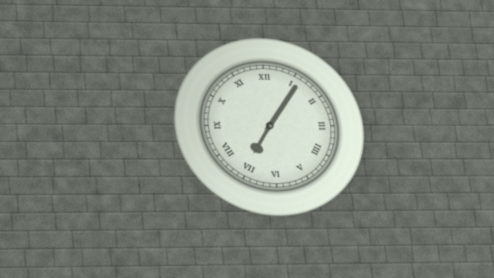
7:06
